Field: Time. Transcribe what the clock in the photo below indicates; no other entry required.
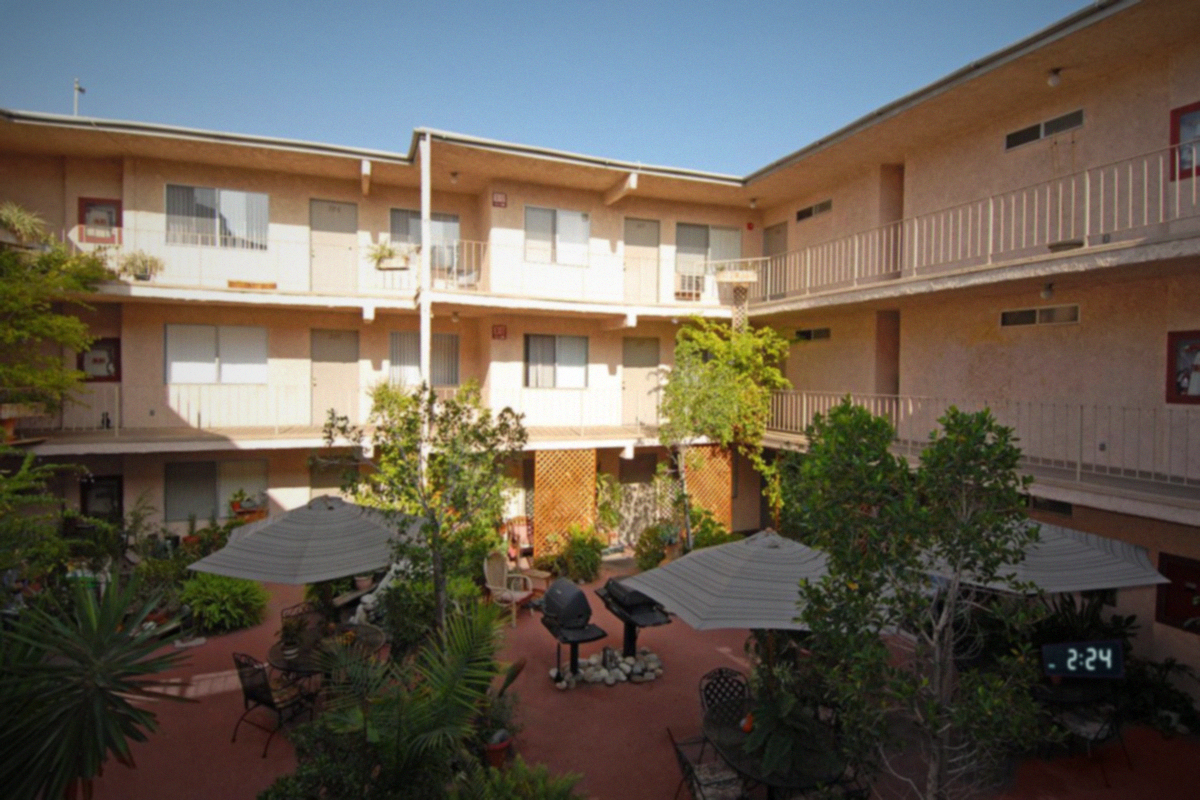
2:24
